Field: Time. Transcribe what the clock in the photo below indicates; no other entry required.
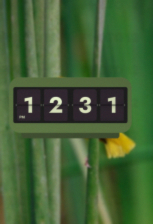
12:31
